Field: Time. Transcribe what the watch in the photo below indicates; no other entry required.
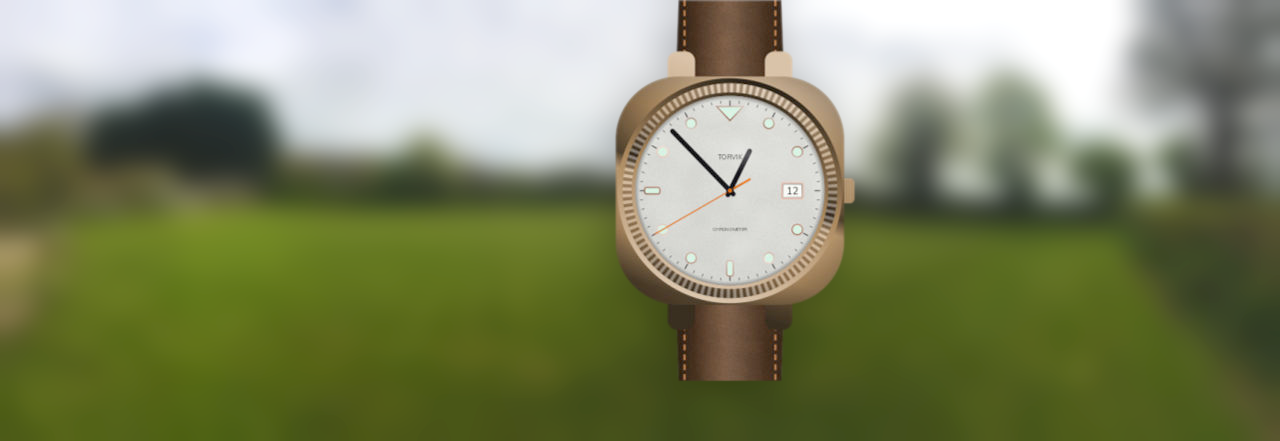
12:52:40
